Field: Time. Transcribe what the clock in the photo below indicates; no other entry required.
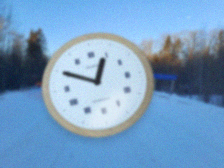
12:50
